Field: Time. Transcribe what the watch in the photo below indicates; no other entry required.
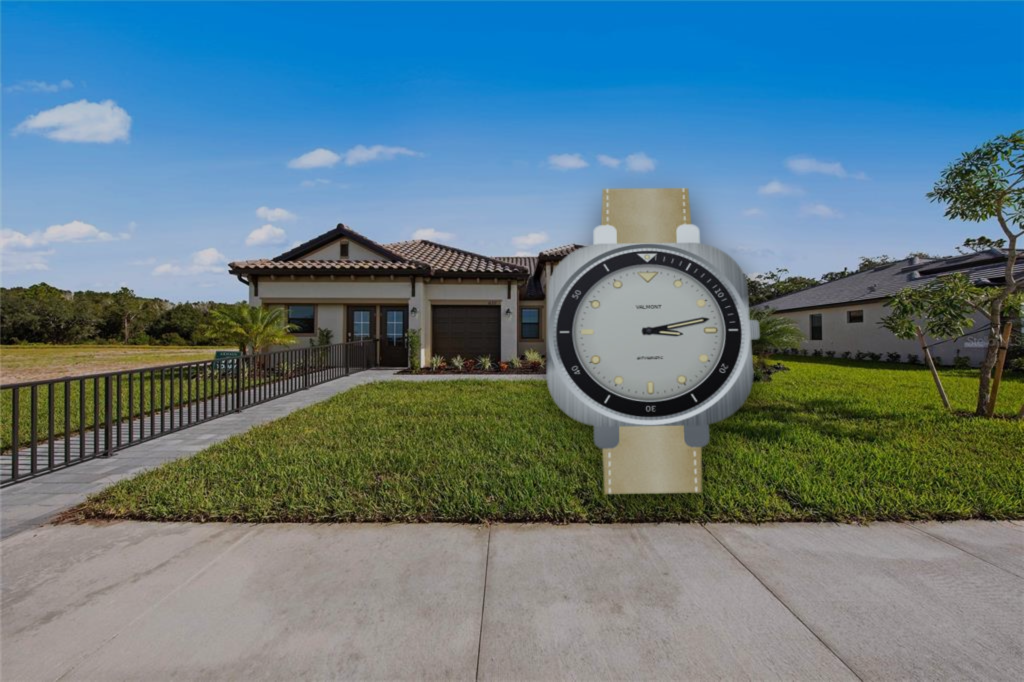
3:13
